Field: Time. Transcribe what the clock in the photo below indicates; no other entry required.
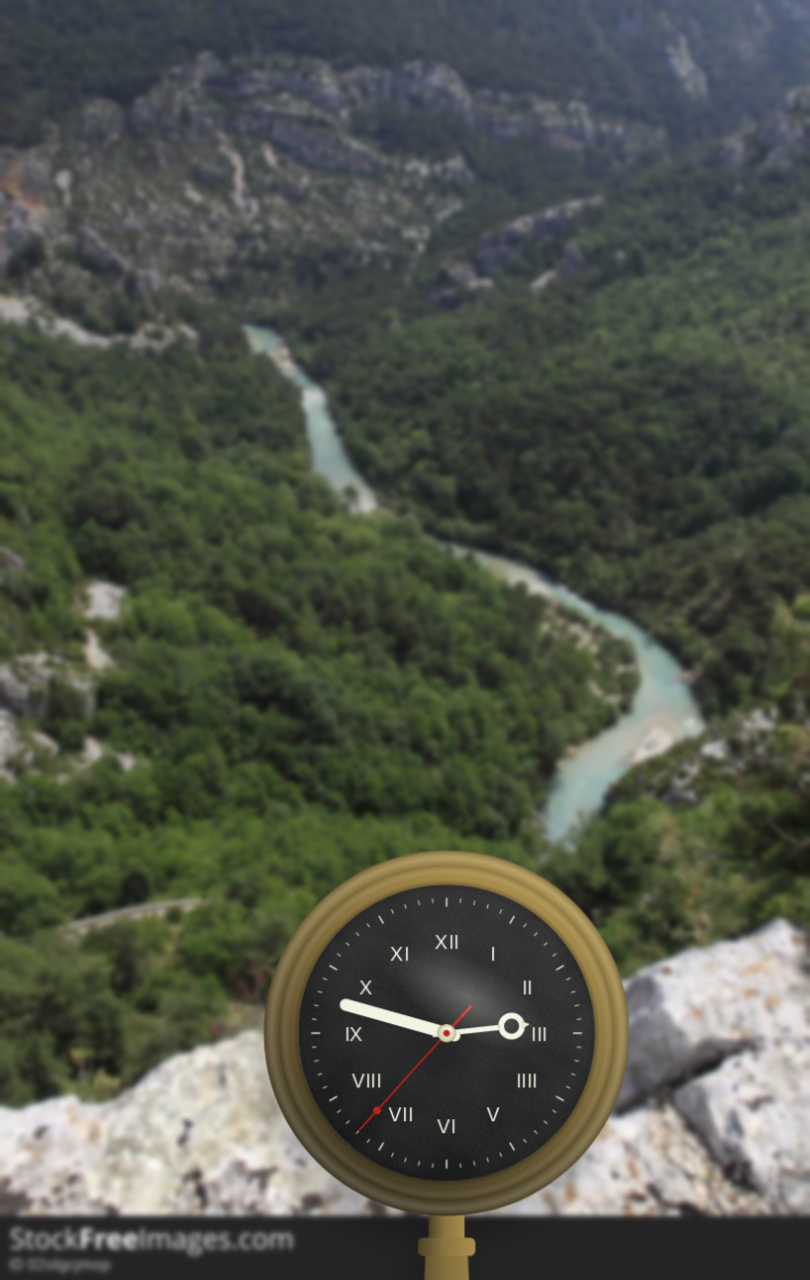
2:47:37
